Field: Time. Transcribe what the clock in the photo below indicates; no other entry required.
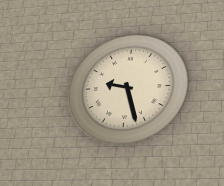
9:27
